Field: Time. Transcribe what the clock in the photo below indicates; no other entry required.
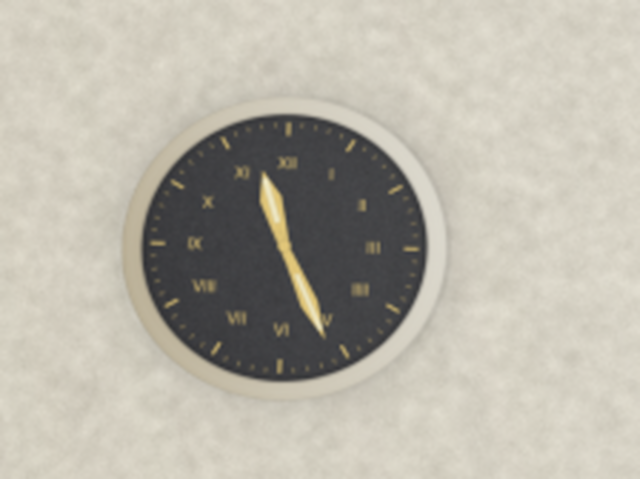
11:26
